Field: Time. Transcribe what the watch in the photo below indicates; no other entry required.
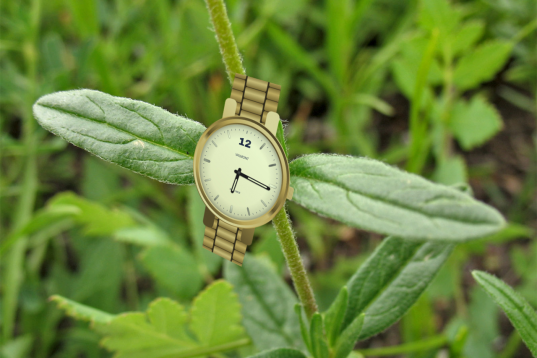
6:16
